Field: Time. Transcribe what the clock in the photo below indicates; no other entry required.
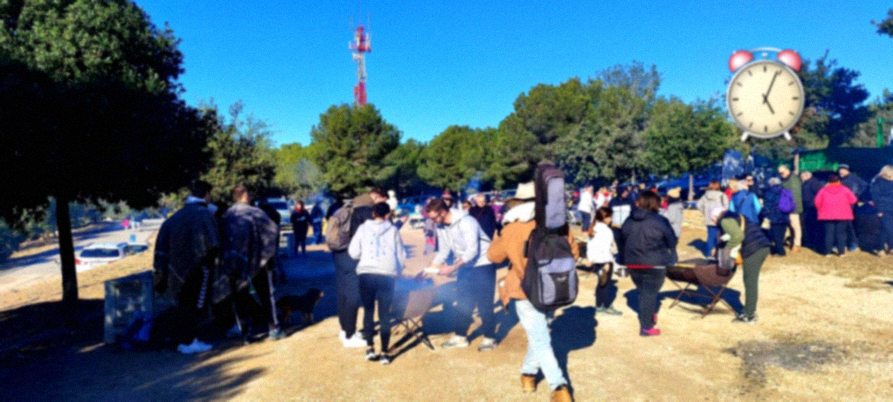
5:04
